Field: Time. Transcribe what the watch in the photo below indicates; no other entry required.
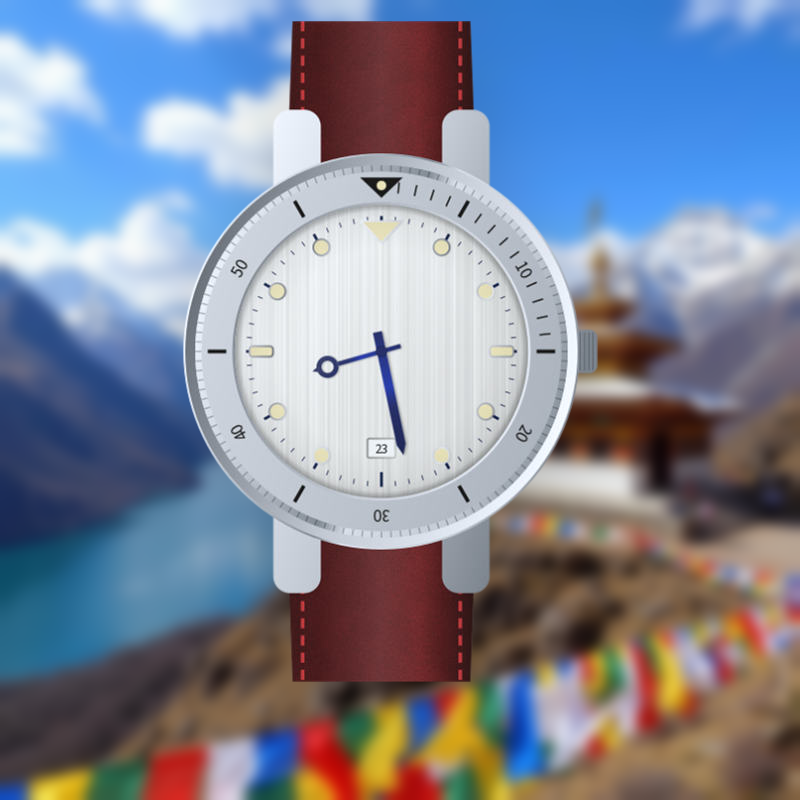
8:28
